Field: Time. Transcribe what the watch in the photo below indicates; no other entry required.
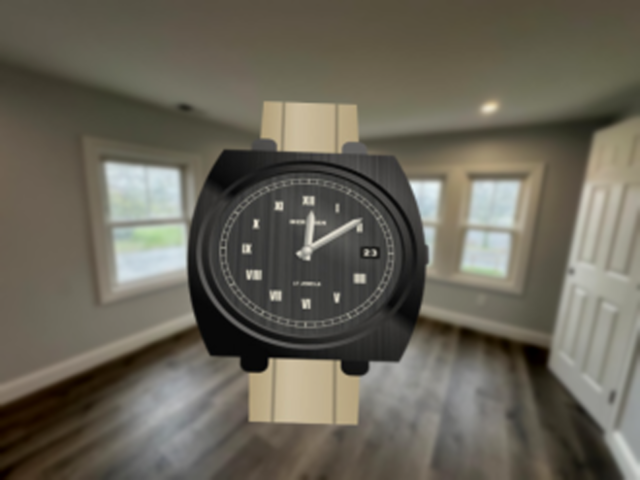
12:09
